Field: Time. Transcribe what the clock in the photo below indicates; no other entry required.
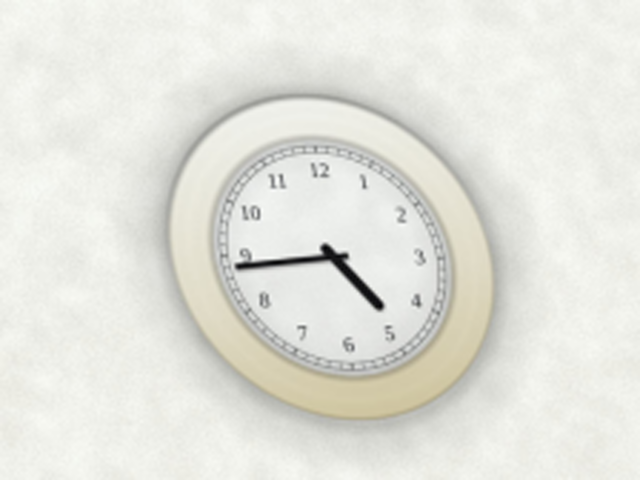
4:44
